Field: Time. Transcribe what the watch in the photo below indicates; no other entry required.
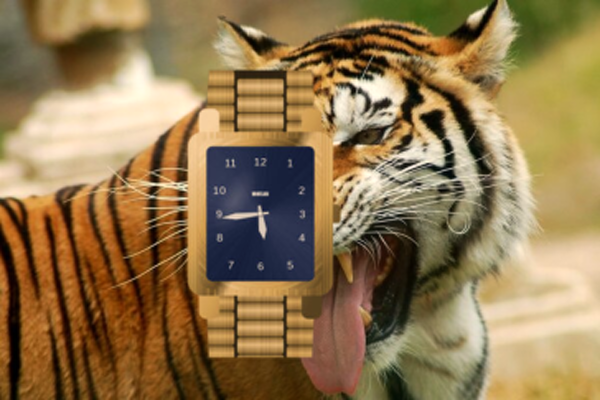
5:44
